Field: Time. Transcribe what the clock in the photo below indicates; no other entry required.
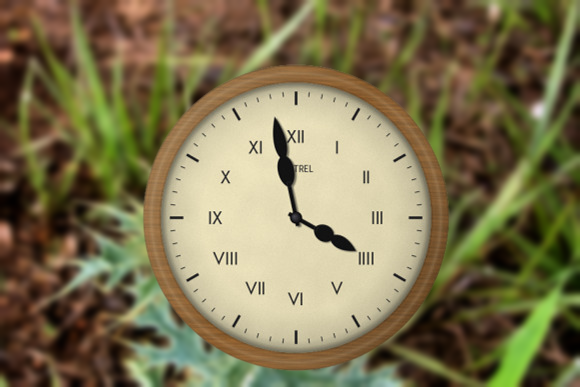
3:58
